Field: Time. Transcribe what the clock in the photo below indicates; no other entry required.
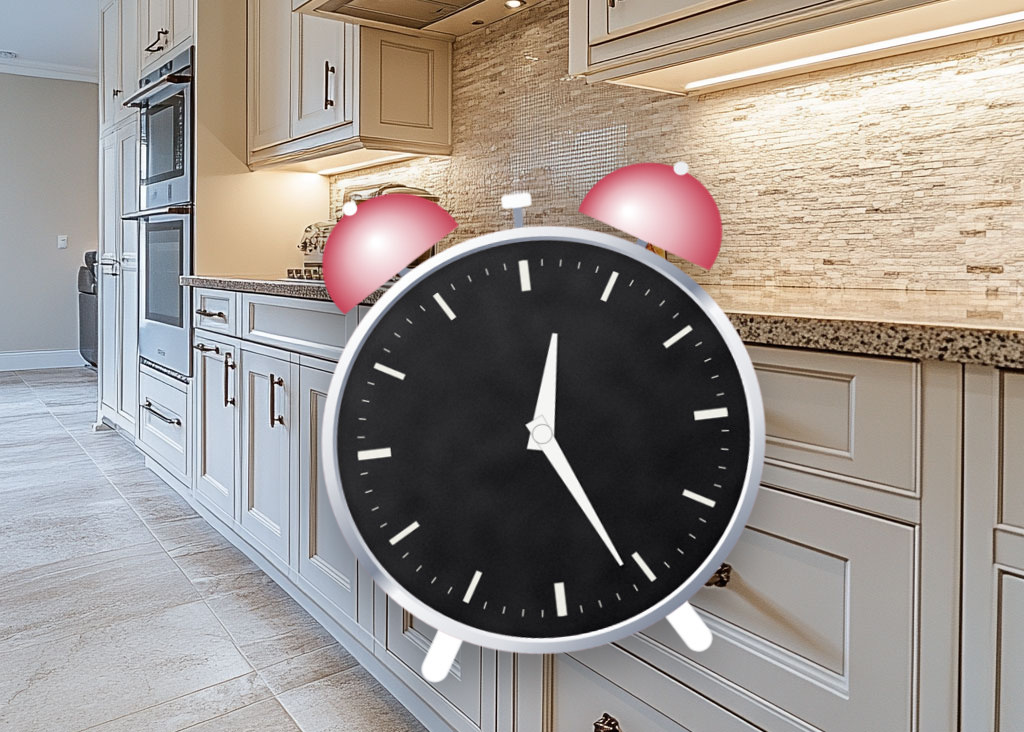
12:26
